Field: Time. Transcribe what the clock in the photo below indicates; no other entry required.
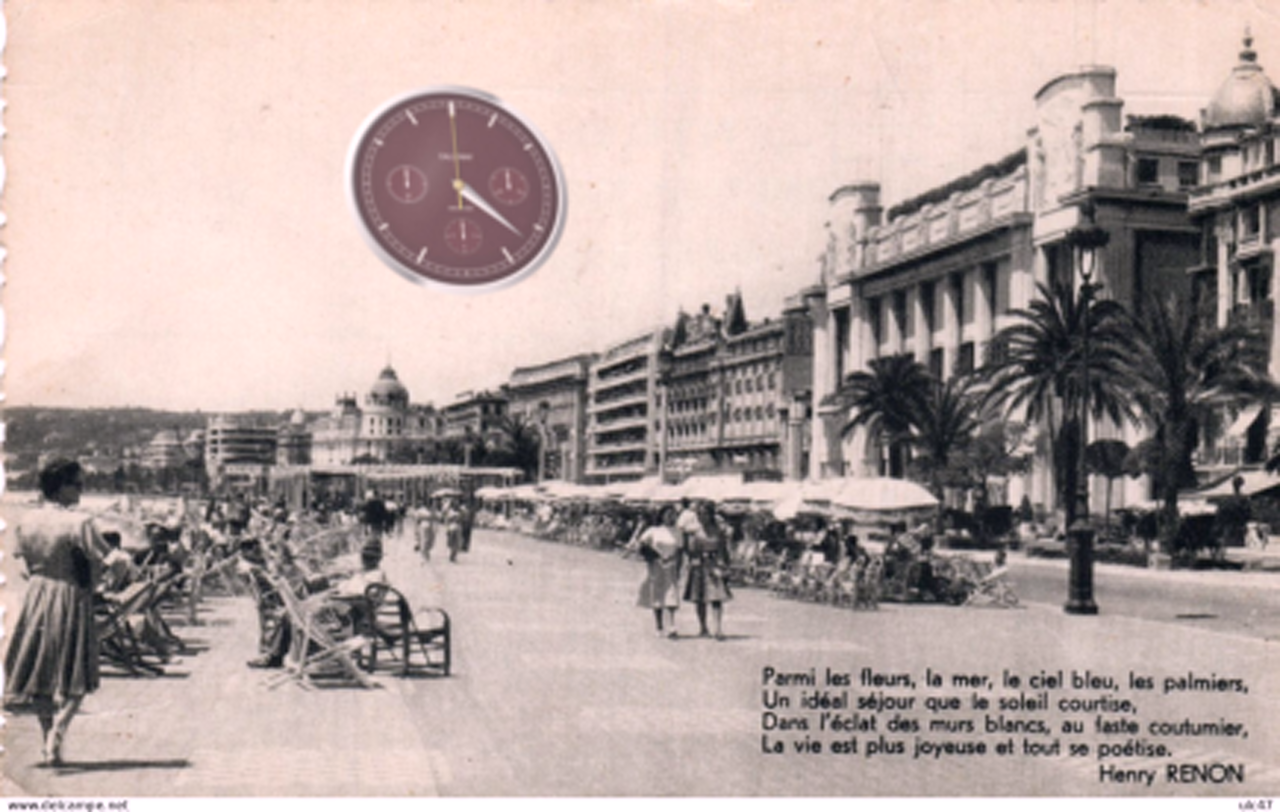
4:22
